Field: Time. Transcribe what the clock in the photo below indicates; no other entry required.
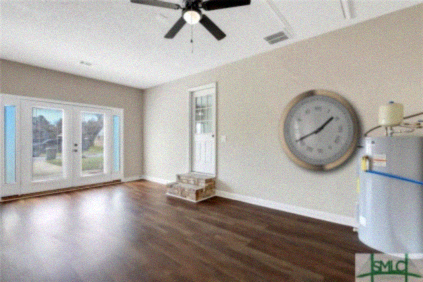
1:41
